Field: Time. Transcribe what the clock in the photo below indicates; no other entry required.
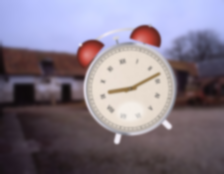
9:13
